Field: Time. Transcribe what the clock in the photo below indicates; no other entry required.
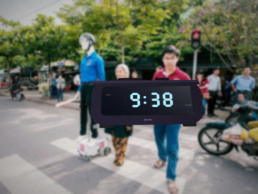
9:38
